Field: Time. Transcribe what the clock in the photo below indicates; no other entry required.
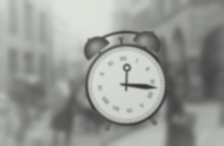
12:17
